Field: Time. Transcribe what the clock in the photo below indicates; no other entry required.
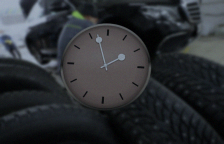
1:57
